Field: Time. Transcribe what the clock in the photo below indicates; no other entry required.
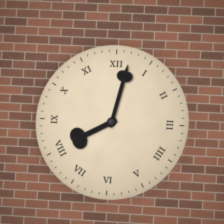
8:02
